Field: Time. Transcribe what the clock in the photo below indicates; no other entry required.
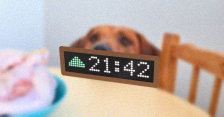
21:42
